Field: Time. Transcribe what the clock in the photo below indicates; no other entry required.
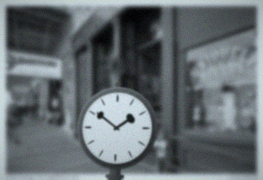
1:51
